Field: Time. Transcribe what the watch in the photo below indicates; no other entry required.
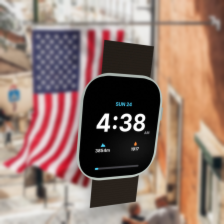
4:38
